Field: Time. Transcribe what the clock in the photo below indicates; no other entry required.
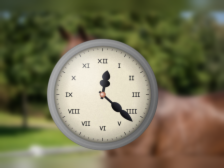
12:22
